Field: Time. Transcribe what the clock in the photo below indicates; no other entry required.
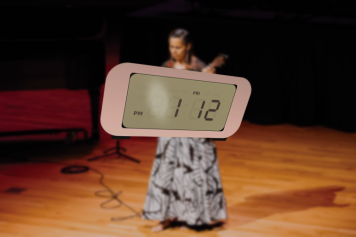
1:12
